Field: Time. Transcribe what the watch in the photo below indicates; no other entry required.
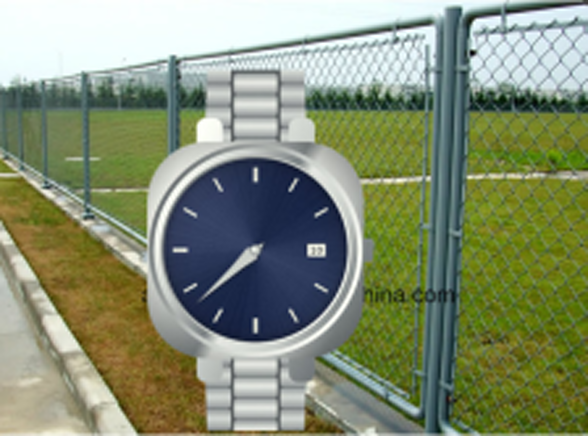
7:38
